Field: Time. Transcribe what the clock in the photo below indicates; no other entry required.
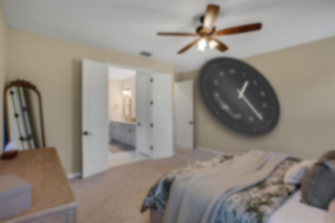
1:26
